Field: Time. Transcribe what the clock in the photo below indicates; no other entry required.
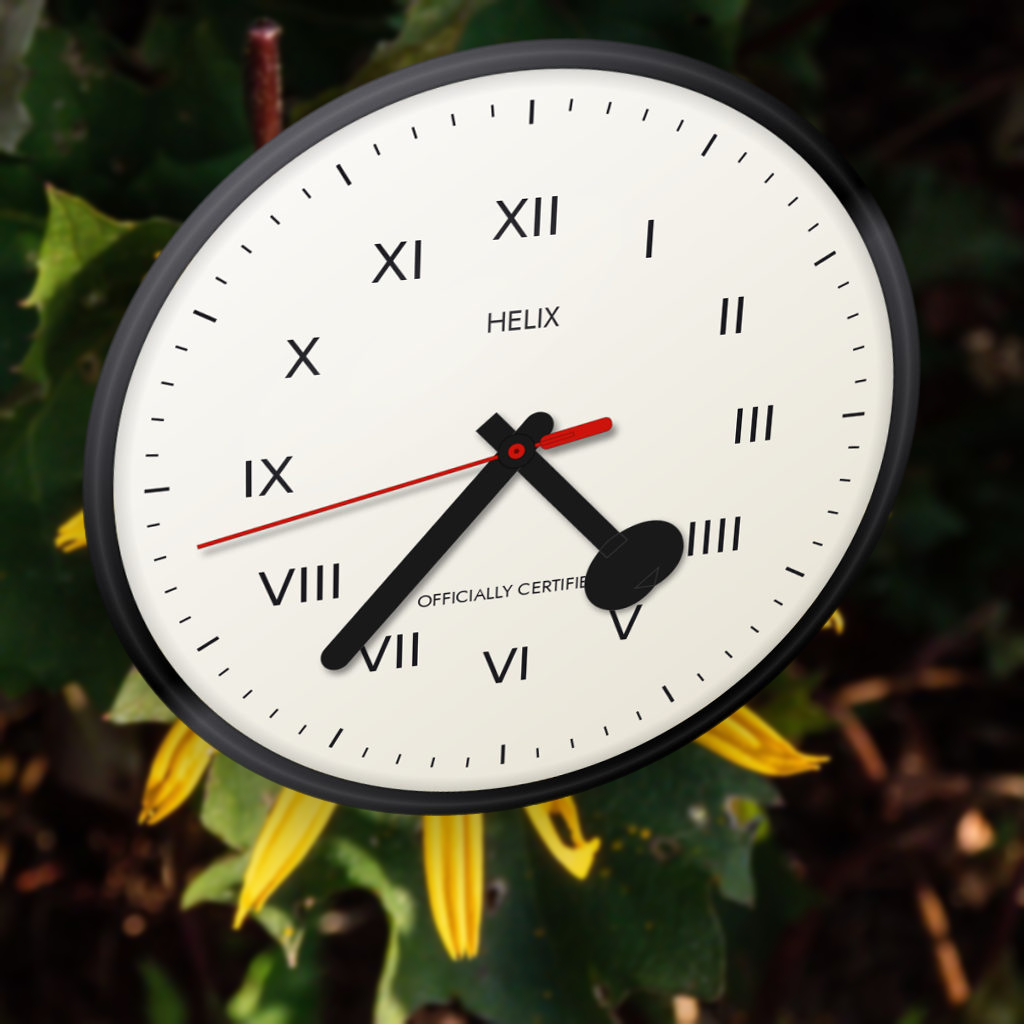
4:36:43
